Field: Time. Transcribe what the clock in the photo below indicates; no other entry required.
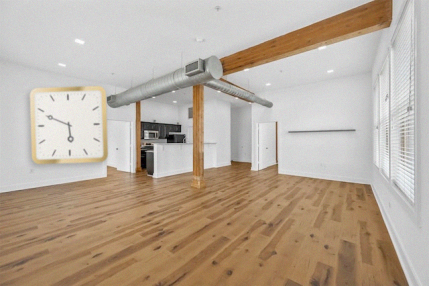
5:49
